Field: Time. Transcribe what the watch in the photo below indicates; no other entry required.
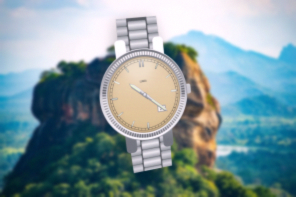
10:22
